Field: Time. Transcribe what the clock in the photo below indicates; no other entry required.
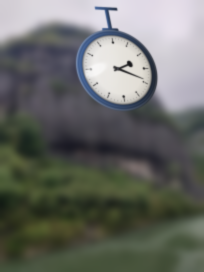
2:19
